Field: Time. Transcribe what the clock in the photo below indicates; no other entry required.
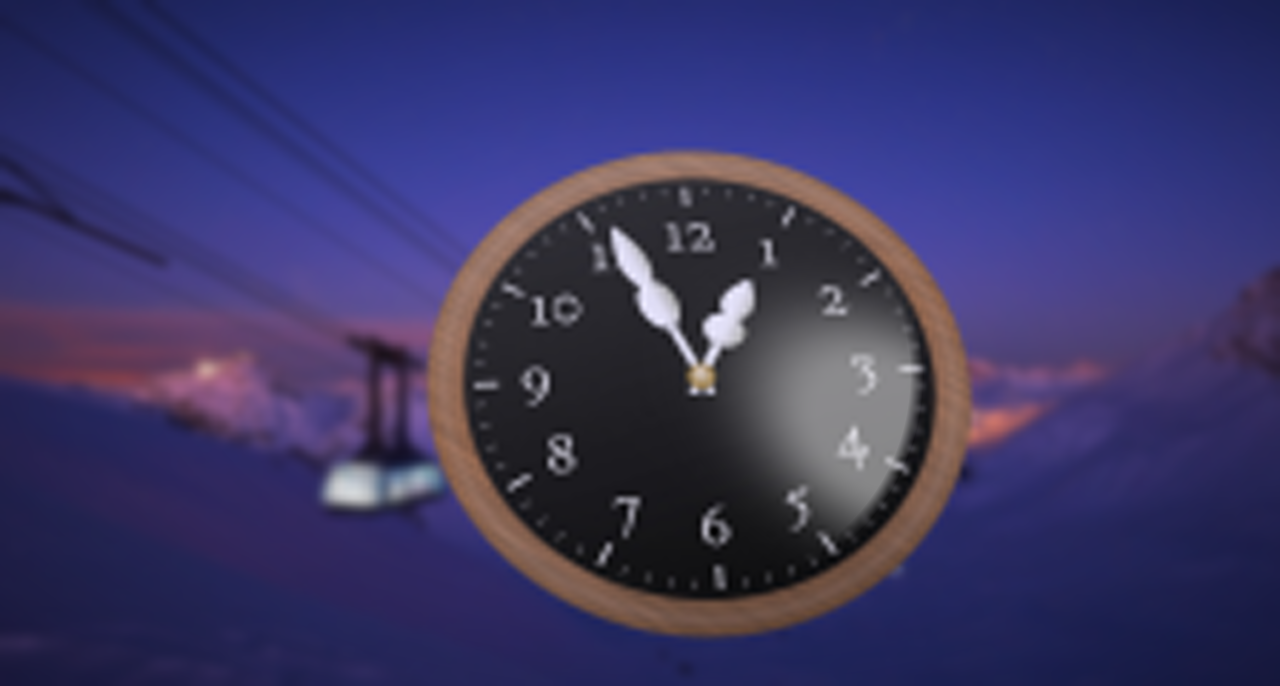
12:56
